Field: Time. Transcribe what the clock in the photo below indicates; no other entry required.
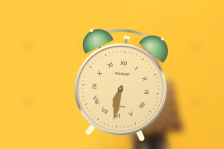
6:31
